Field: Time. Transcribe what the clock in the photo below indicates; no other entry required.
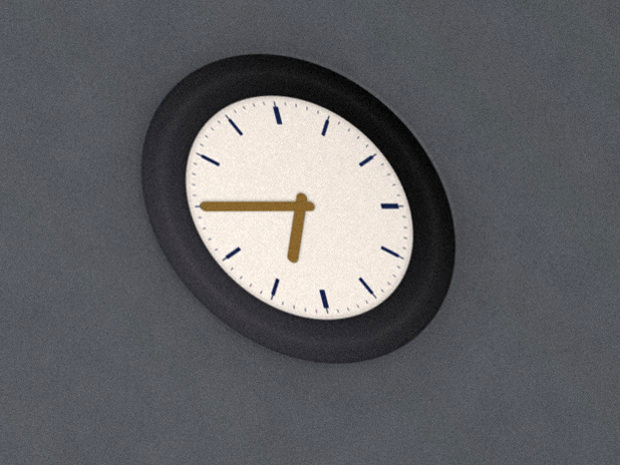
6:45
